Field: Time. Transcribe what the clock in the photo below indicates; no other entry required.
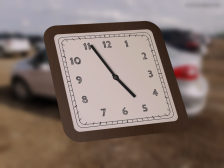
4:56
